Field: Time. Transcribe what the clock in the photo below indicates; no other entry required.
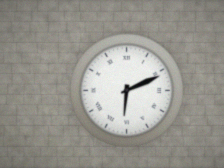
6:11
